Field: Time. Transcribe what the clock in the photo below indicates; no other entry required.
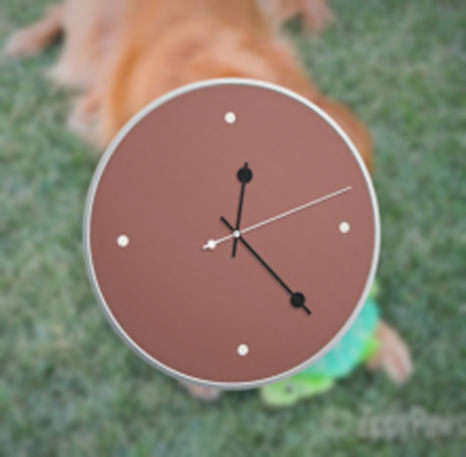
12:23:12
